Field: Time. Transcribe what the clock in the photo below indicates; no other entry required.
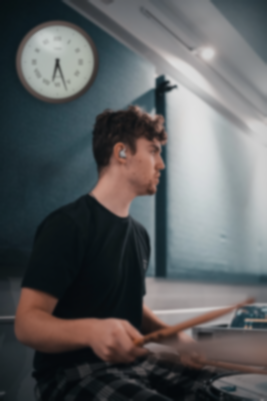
6:27
